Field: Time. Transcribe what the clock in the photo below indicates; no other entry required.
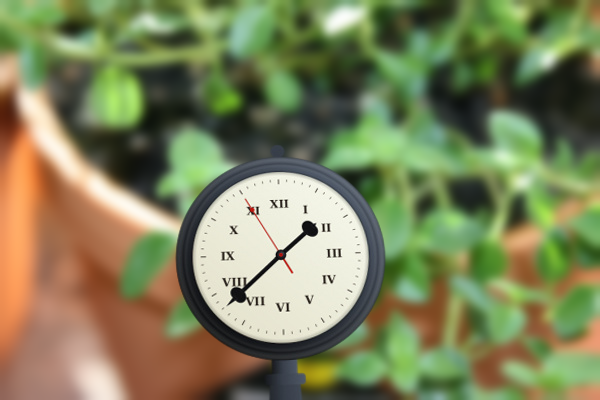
1:37:55
